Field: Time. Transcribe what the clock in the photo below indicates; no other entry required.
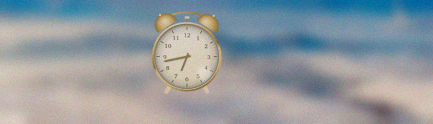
6:43
